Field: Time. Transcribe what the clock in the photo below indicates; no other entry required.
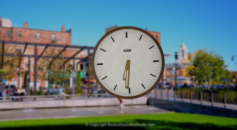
6:31
